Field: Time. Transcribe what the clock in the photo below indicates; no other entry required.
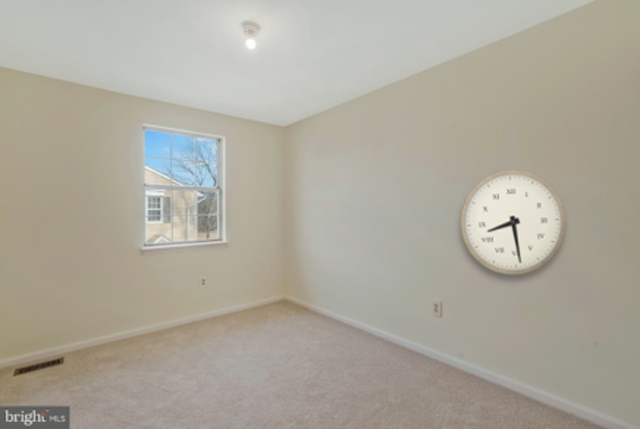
8:29
